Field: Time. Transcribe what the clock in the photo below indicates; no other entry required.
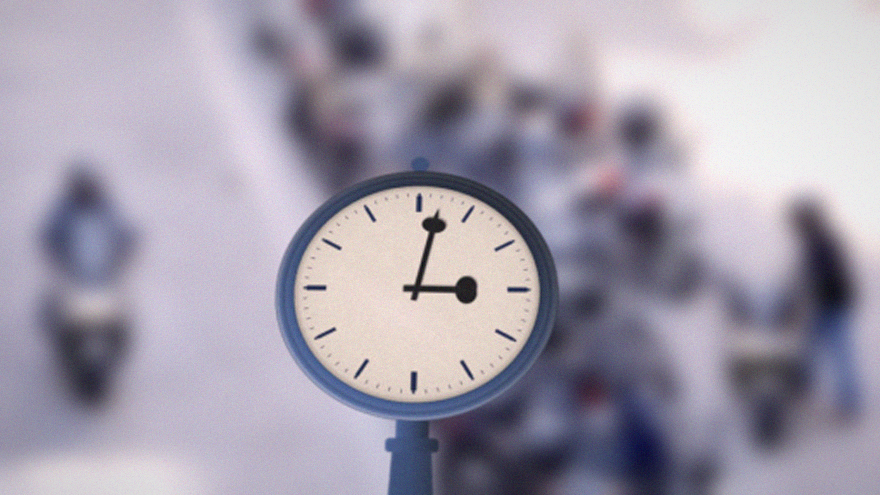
3:02
